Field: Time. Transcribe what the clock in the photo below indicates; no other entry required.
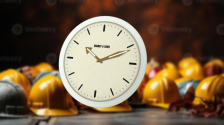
10:11
